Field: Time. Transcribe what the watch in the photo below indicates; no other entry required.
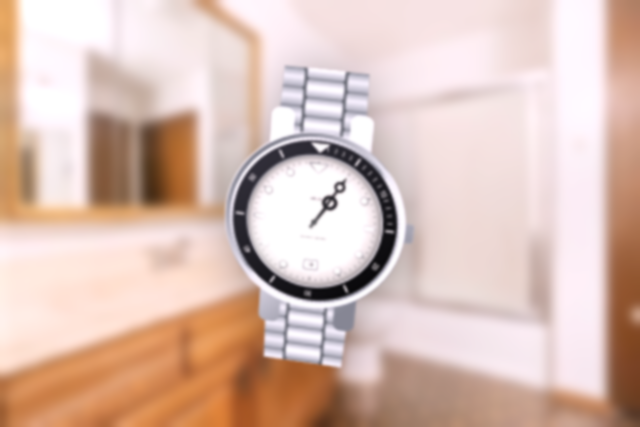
1:05
